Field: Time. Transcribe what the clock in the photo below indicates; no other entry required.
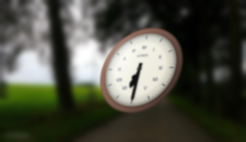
6:30
